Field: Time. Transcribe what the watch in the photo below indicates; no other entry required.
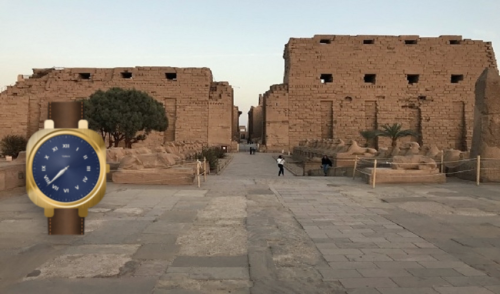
7:38
